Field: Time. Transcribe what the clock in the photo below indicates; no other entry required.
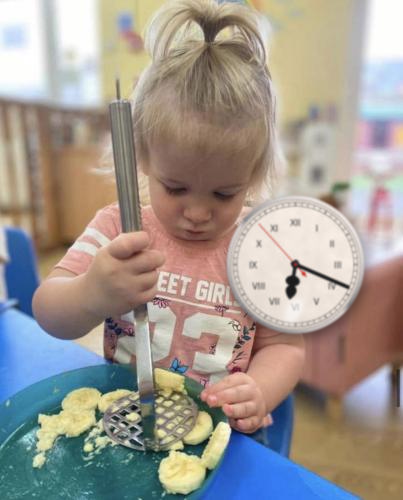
6:18:53
